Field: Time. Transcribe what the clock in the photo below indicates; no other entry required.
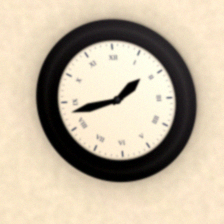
1:43
